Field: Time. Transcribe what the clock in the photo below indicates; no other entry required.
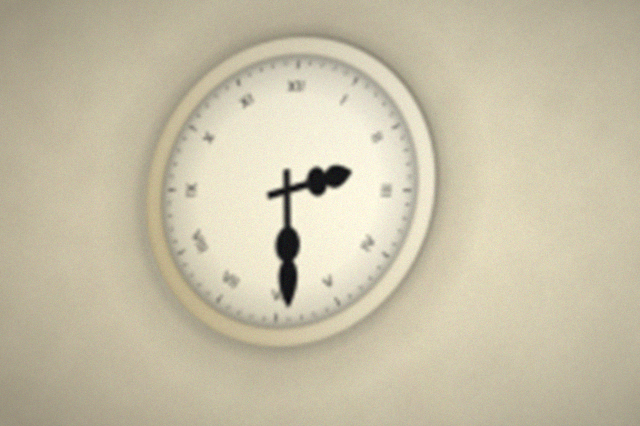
2:29
